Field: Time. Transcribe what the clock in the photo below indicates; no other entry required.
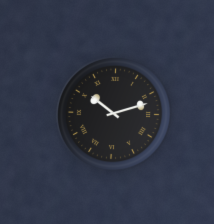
10:12
